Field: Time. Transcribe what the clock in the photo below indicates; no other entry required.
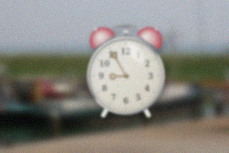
8:55
